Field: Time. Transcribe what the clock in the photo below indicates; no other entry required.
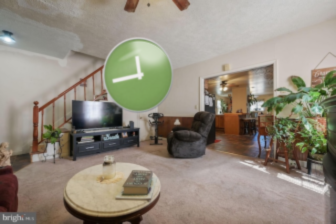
11:43
